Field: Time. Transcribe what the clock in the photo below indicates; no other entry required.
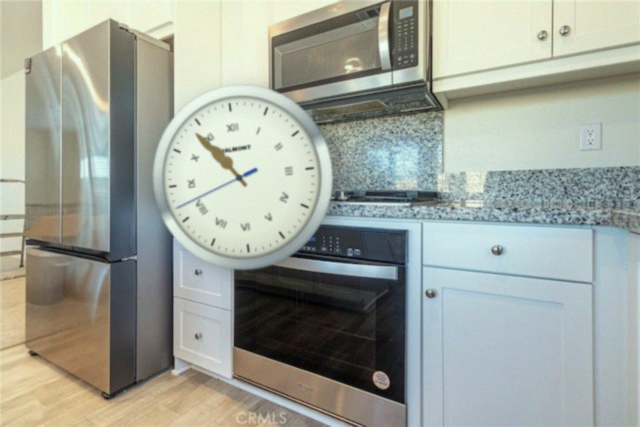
10:53:42
